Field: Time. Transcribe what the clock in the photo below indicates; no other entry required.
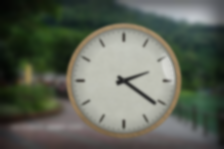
2:21
